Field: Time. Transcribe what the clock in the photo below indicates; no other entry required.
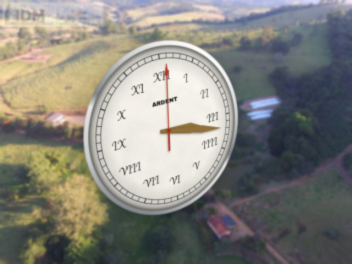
3:17:01
